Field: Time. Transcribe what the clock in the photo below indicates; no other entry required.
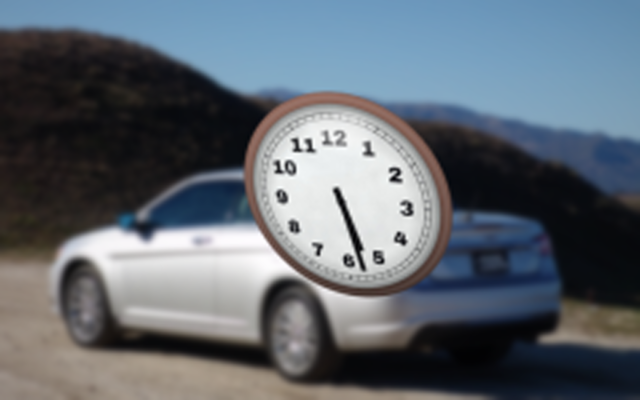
5:28
